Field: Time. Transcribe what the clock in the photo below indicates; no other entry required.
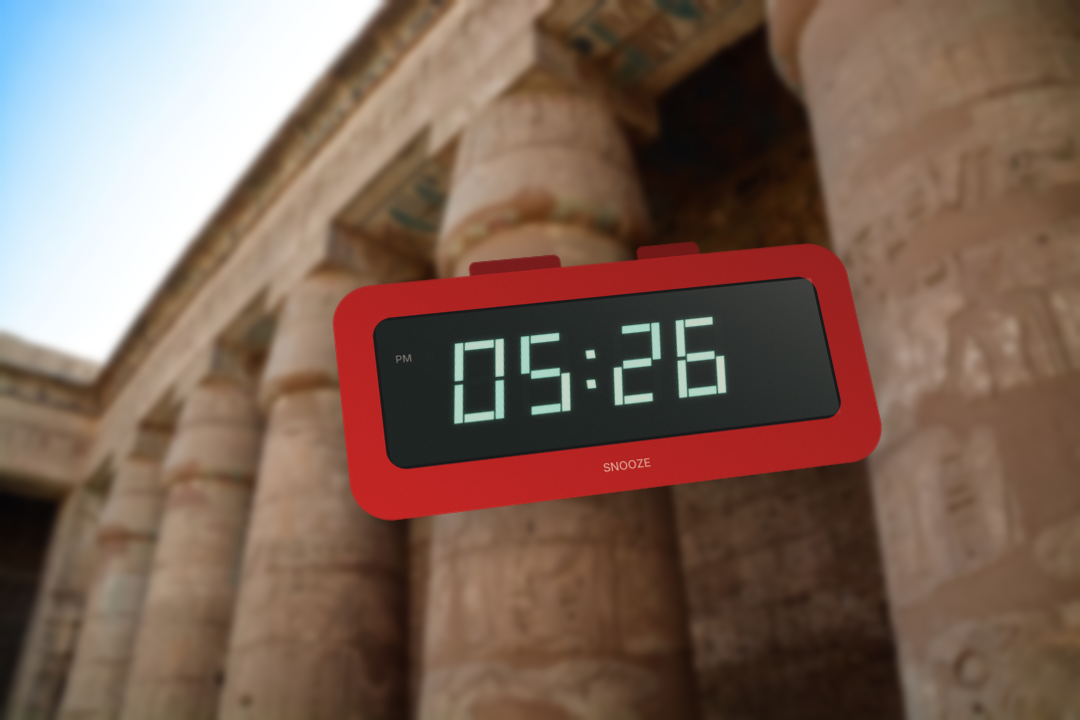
5:26
